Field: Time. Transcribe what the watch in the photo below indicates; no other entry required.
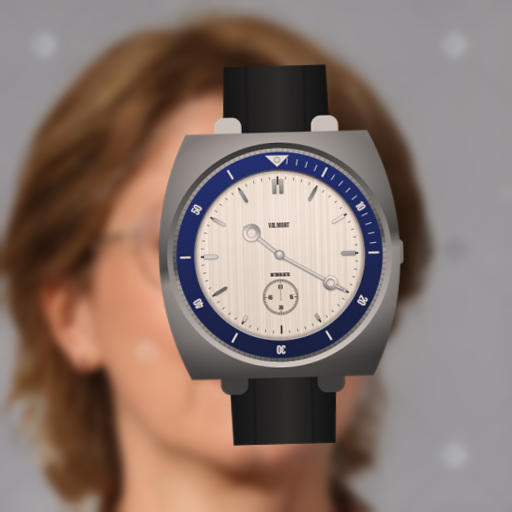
10:20
